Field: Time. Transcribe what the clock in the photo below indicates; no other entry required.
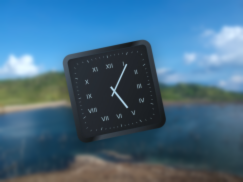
5:06
